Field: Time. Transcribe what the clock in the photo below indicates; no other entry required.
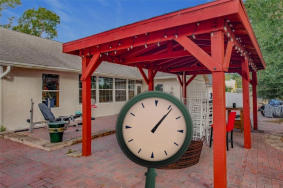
1:06
